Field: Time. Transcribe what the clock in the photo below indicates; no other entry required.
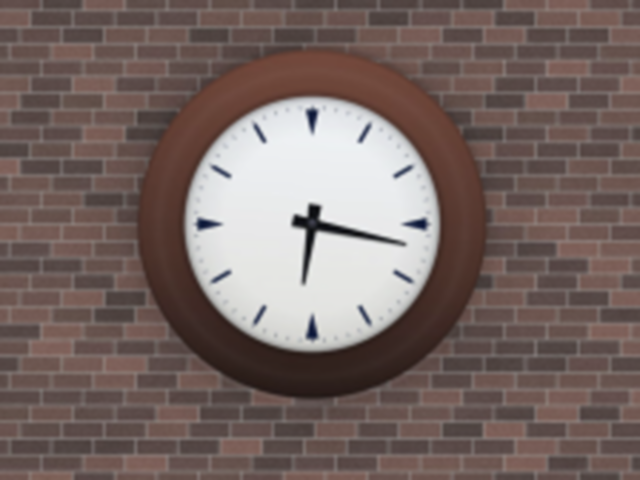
6:17
